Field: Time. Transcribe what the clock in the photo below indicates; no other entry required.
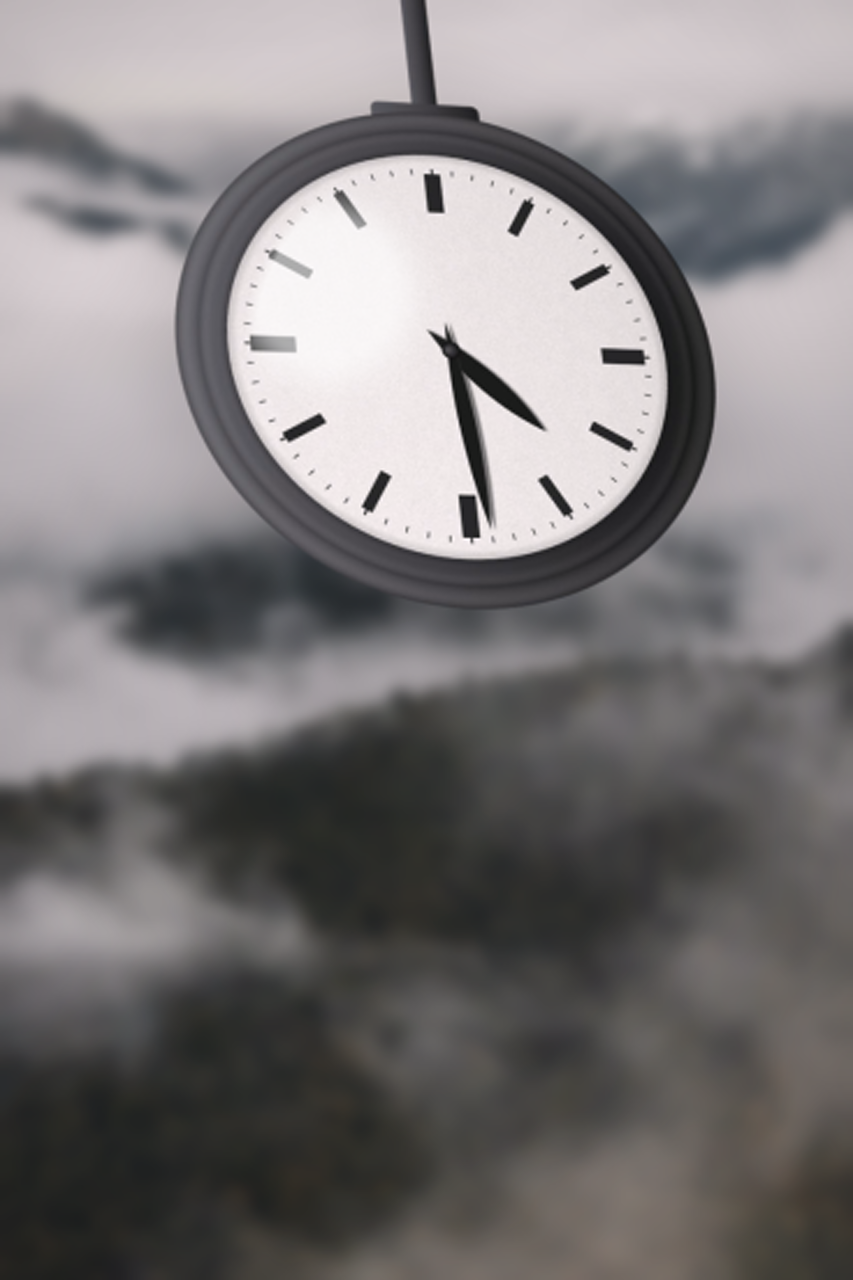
4:29
